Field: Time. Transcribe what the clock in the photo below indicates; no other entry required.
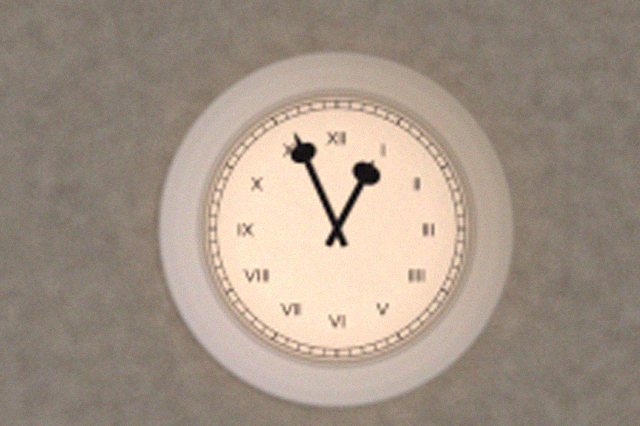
12:56
